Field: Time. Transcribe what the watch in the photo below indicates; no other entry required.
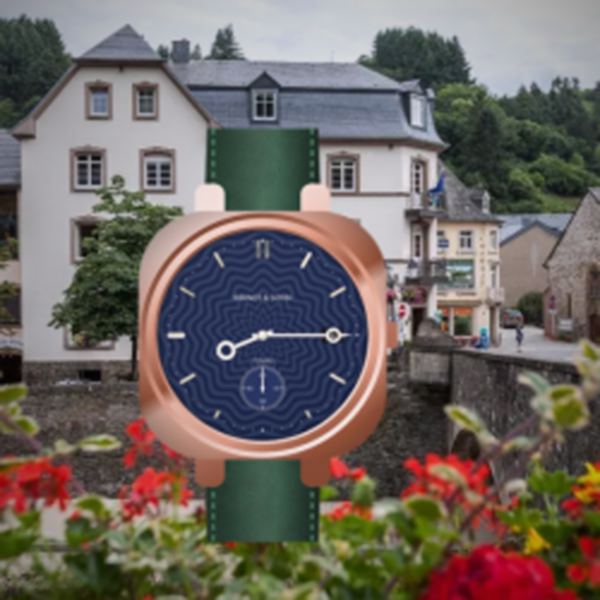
8:15
